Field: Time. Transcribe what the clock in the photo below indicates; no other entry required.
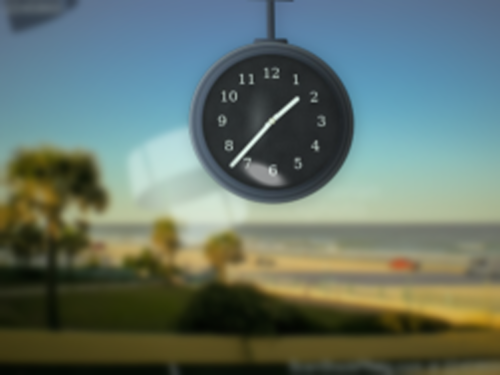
1:37
